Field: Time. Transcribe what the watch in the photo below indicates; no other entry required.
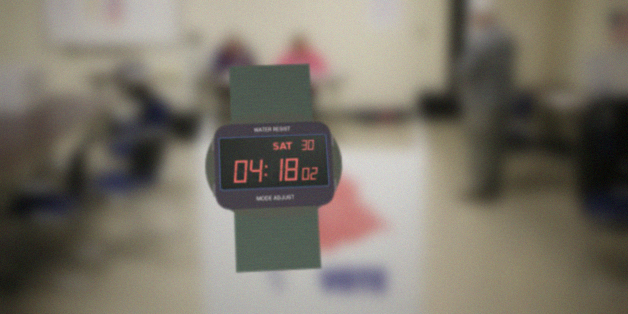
4:18:02
